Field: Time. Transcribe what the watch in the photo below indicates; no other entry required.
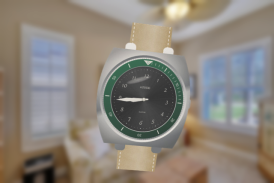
8:44
